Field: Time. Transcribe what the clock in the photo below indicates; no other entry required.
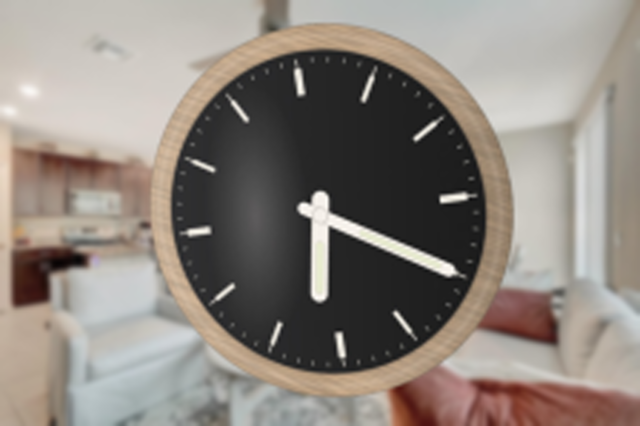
6:20
